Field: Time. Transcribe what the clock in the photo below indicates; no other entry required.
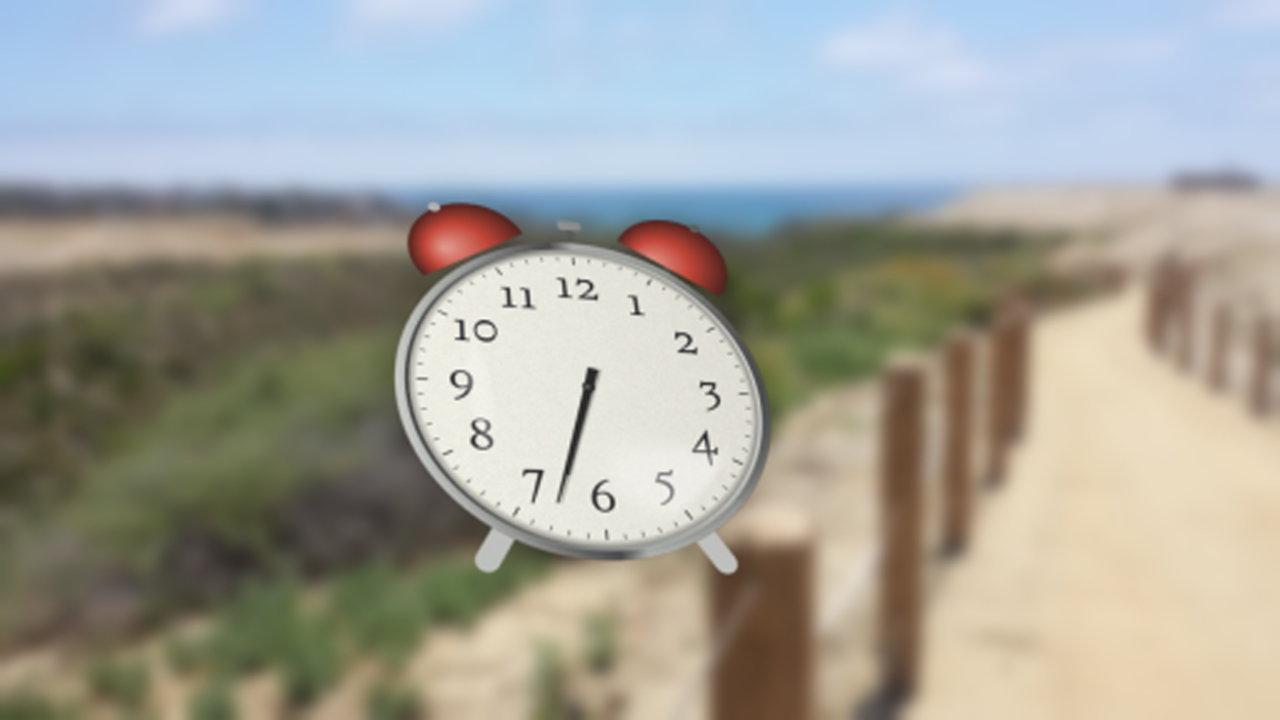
6:33
